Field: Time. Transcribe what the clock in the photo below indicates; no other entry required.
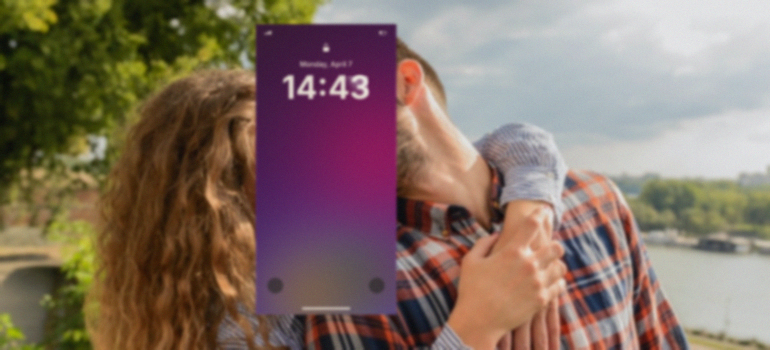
14:43
